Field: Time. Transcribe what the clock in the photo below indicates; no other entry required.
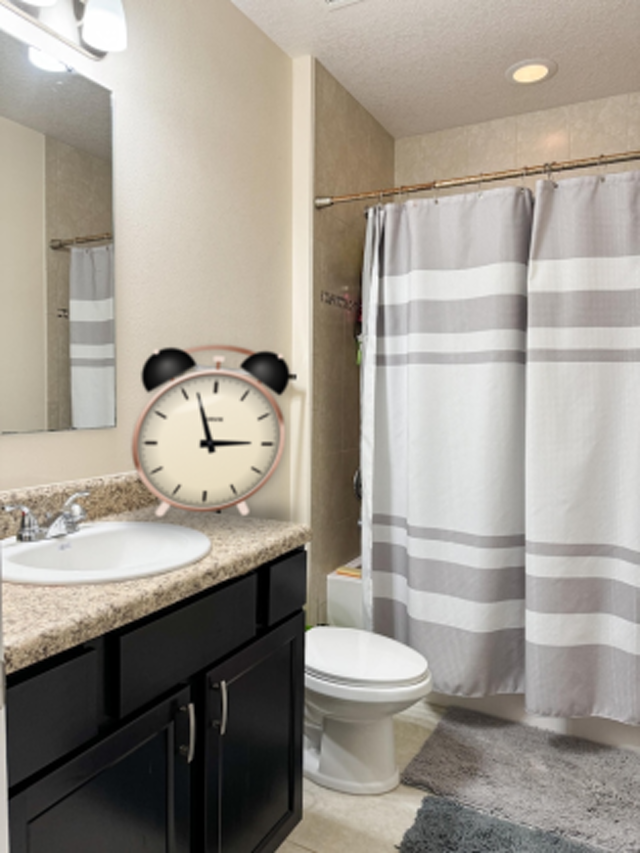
2:57
